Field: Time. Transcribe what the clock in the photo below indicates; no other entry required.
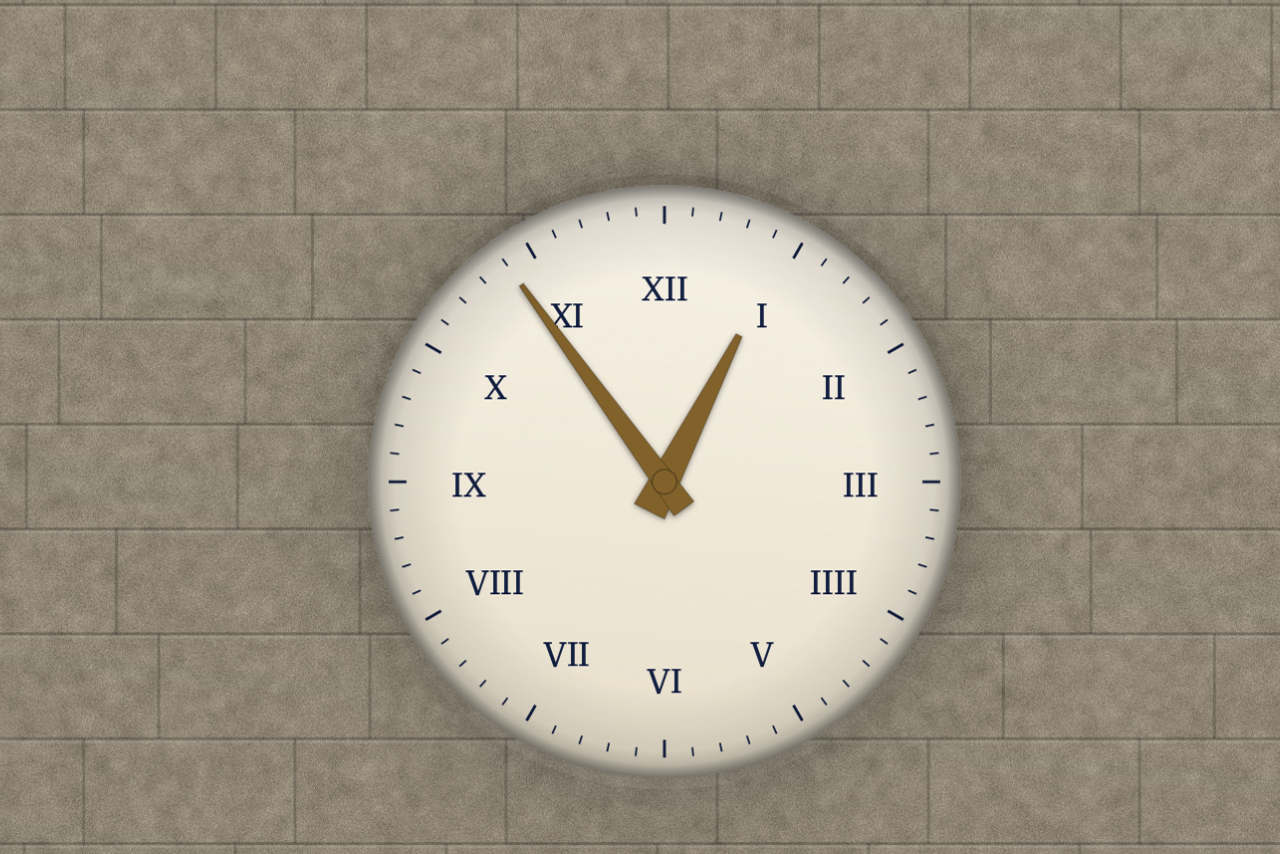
12:54
